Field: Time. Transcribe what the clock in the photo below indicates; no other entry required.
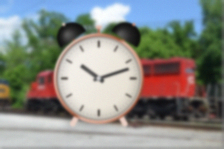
10:12
